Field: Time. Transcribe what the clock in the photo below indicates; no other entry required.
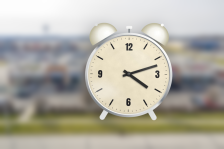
4:12
